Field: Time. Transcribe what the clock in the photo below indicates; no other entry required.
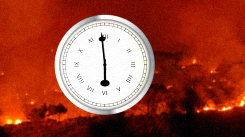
5:59
